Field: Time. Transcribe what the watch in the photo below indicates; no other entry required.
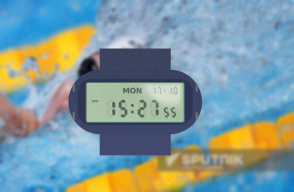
15:27:55
